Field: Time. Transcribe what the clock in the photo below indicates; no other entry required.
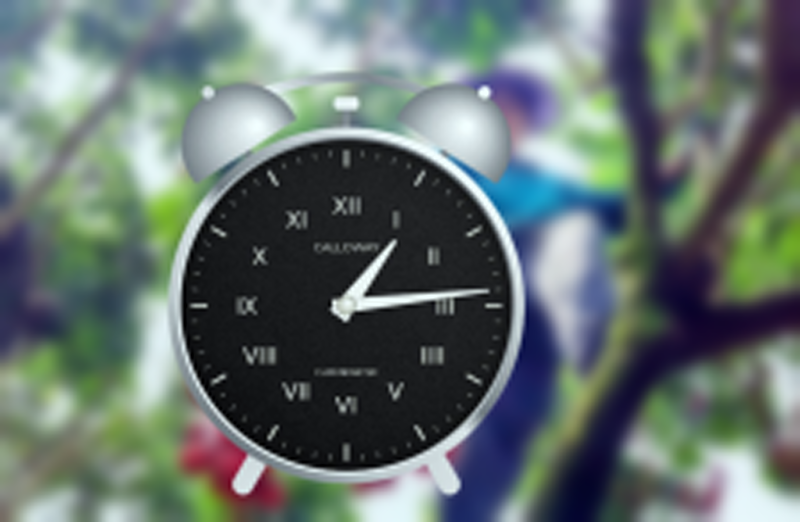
1:14
